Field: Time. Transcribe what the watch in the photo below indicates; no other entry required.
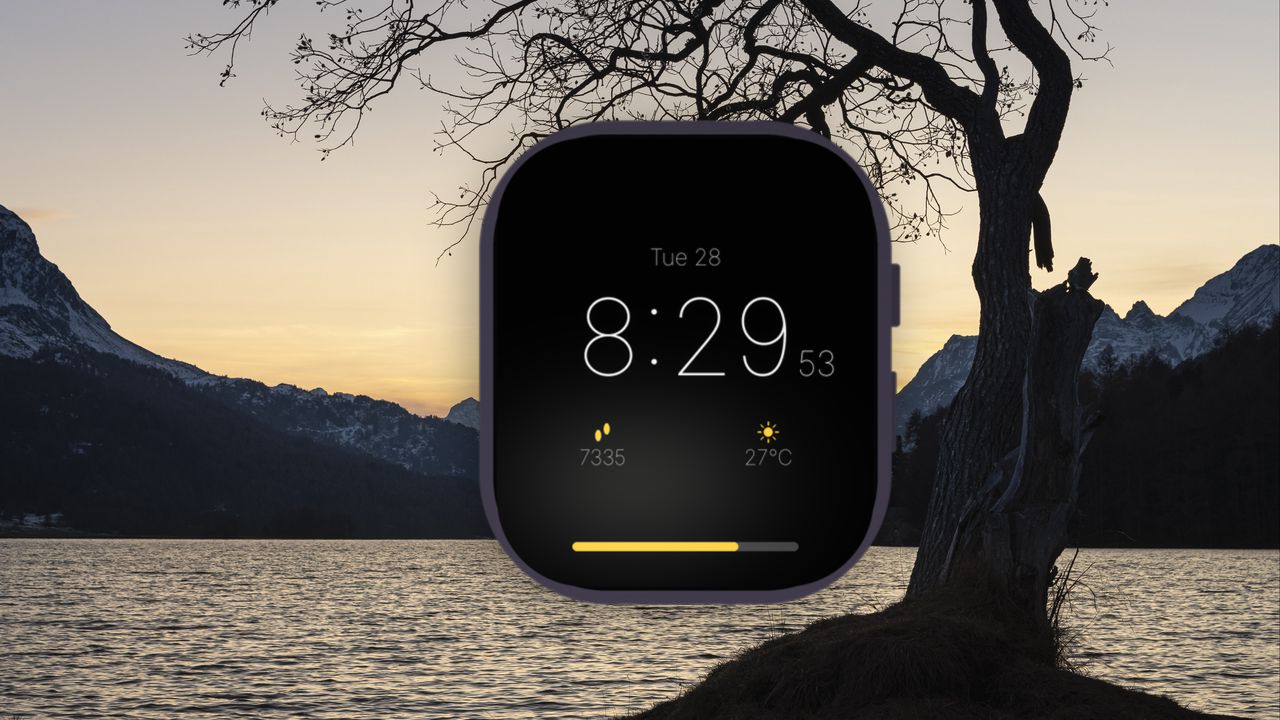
8:29:53
